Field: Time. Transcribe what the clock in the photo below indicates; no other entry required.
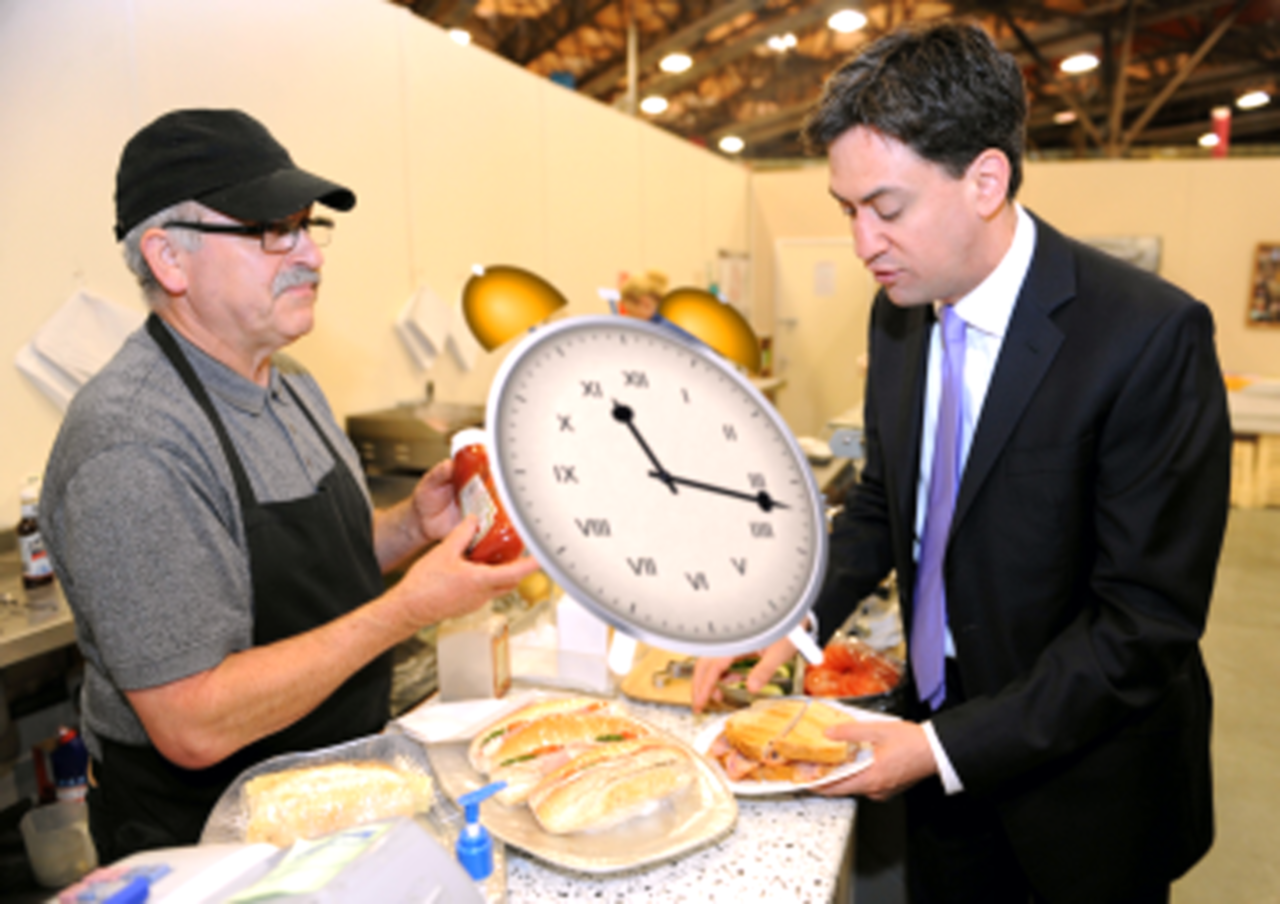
11:17
